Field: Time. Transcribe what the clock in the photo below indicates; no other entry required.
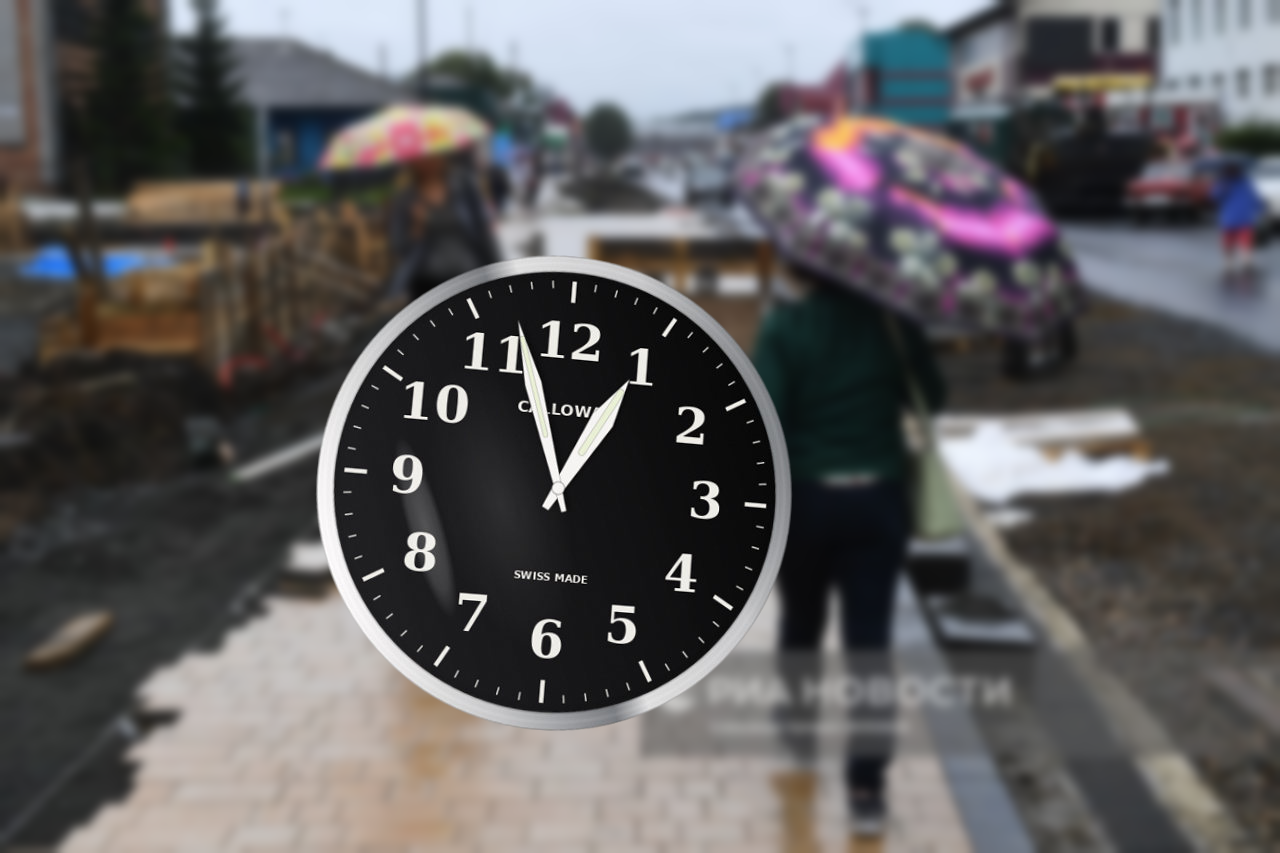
12:57
